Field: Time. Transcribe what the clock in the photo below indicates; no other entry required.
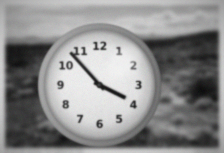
3:53
